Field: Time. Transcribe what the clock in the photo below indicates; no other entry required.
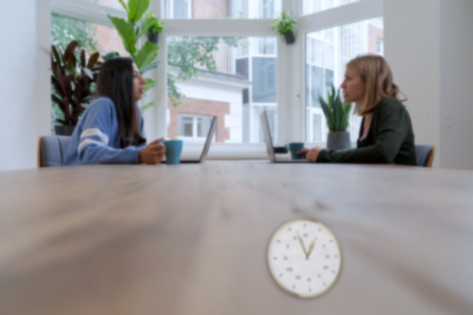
12:57
